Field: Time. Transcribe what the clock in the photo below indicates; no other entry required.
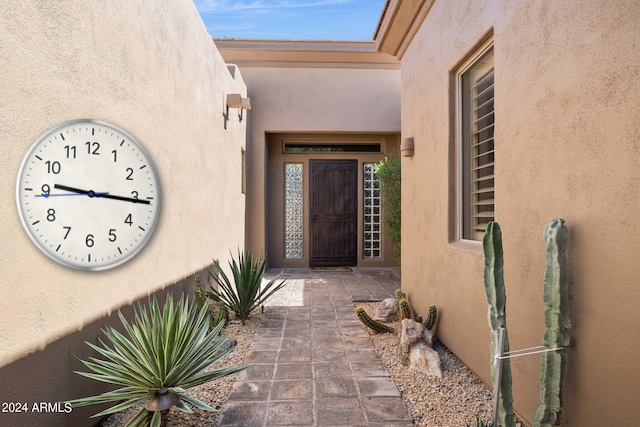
9:15:44
